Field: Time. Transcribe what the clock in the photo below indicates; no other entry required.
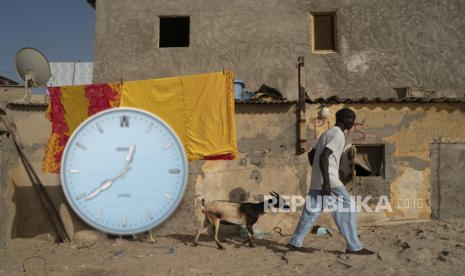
12:39
